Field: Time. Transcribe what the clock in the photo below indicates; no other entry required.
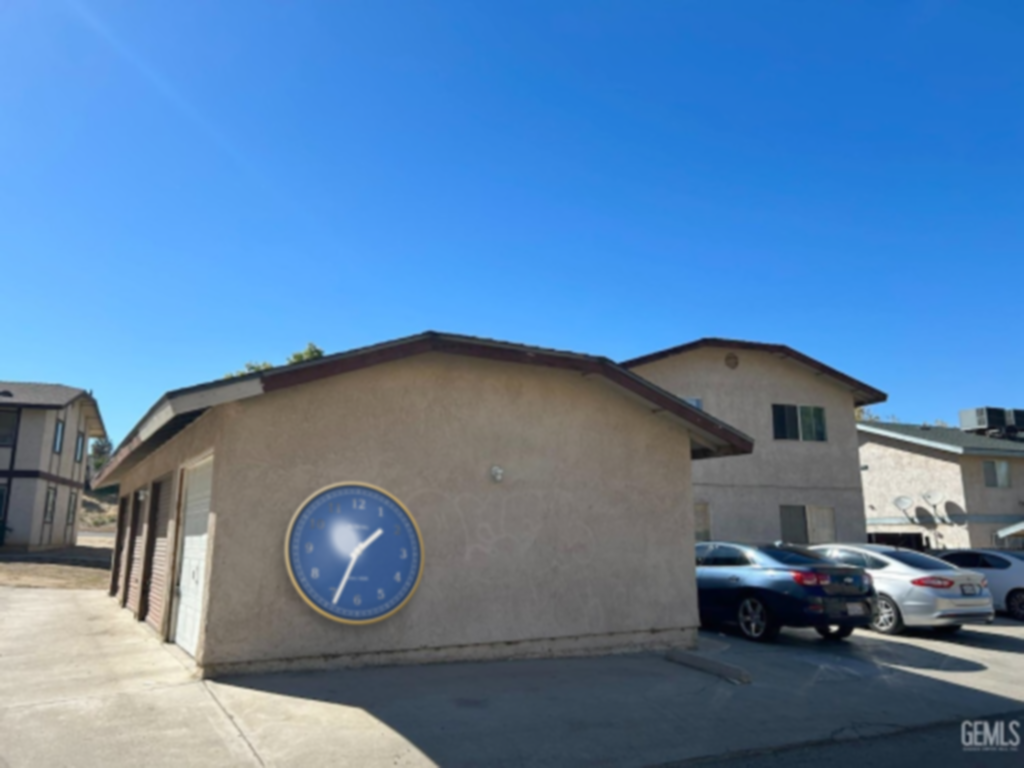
1:34
